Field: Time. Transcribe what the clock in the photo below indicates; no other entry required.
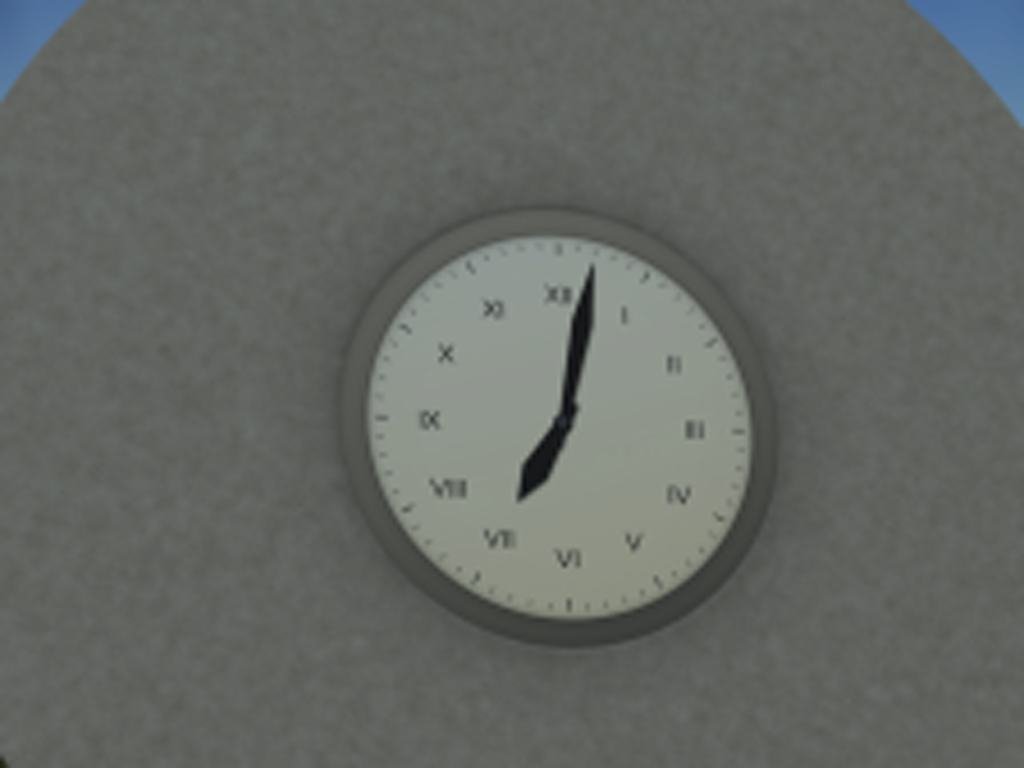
7:02
